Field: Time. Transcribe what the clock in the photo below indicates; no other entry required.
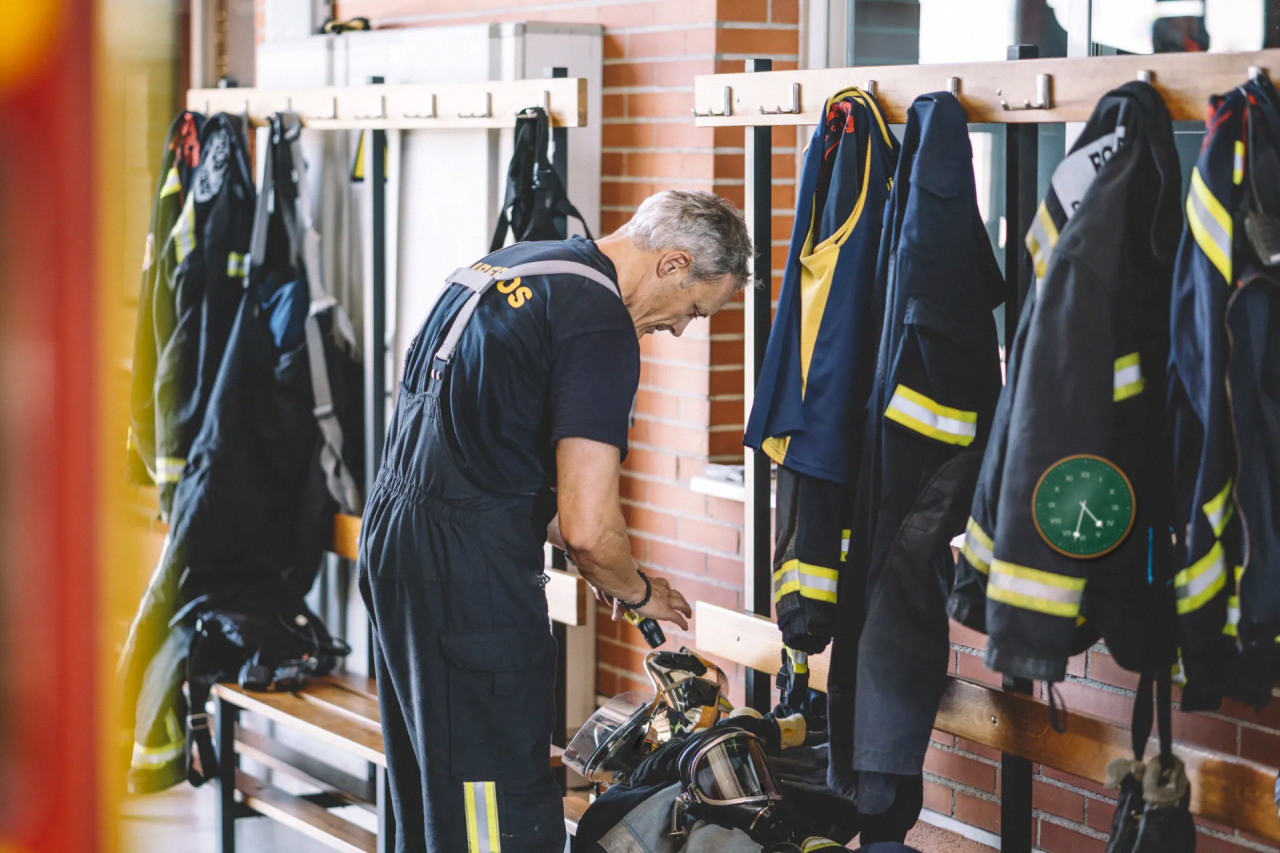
4:32
